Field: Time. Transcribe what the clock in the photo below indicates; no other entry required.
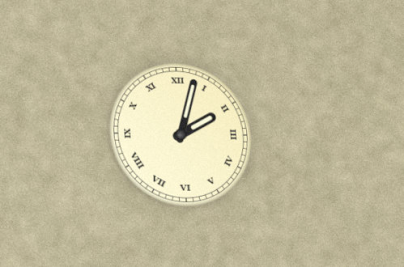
2:03
